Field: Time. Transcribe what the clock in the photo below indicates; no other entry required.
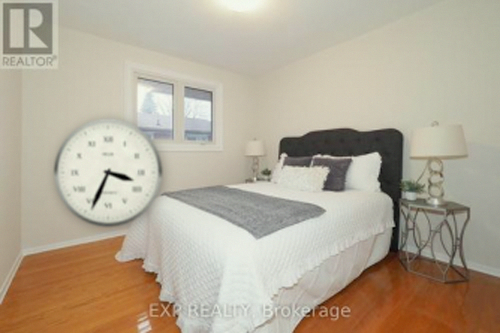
3:34
